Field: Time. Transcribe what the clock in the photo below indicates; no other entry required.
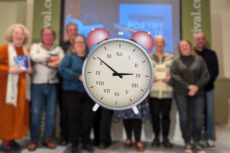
2:51
